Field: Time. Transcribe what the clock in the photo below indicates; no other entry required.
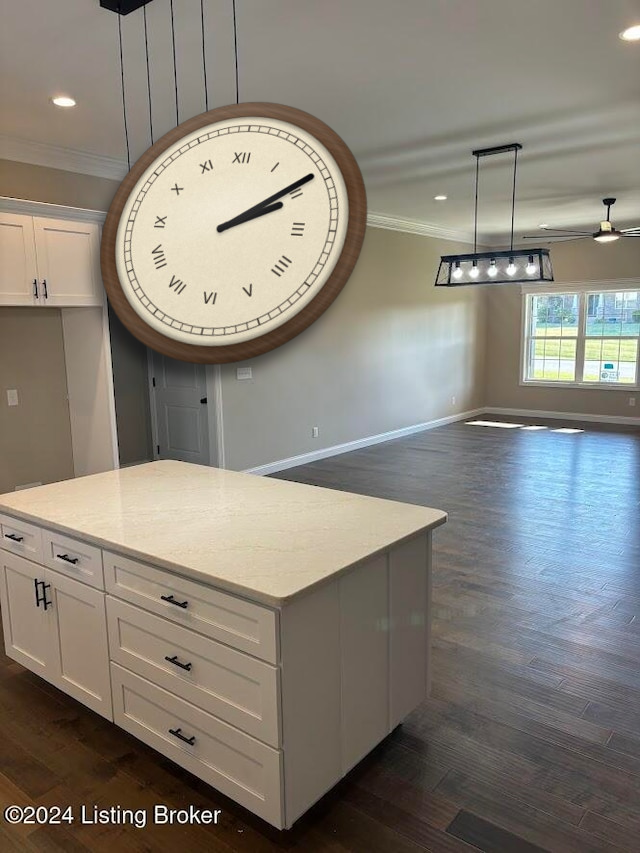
2:09
